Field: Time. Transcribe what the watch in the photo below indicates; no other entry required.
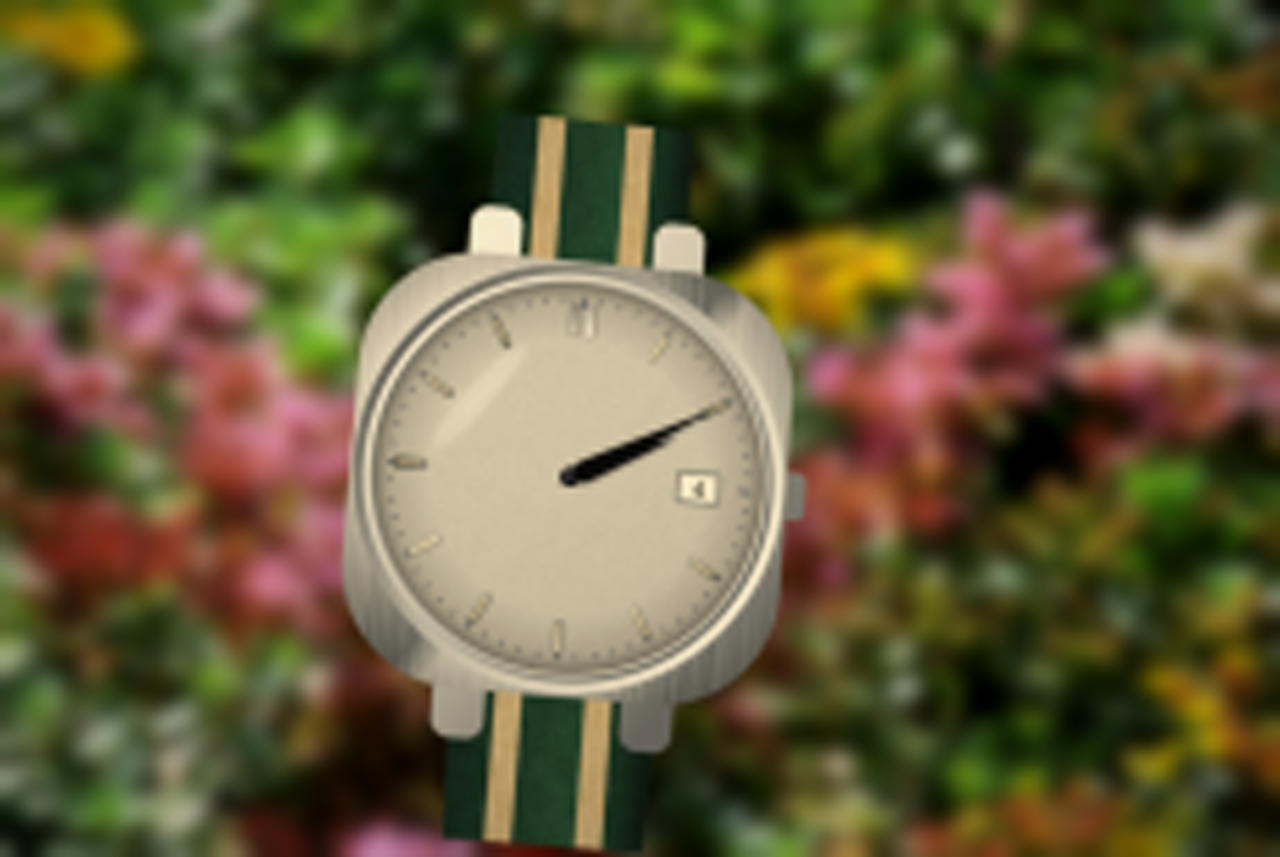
2:10
